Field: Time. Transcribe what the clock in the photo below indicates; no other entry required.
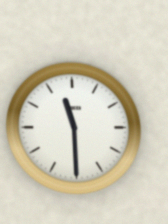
11:30
